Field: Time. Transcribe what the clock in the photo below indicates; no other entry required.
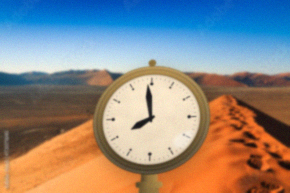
7:59
